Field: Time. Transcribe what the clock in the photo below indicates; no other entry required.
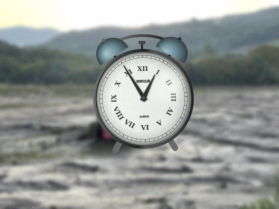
12:55
